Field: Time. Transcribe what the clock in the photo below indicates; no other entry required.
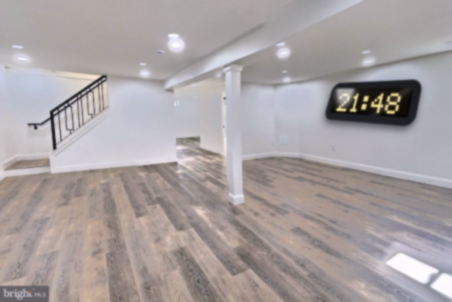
21:48
